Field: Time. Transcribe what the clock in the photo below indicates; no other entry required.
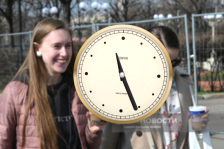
11:26
